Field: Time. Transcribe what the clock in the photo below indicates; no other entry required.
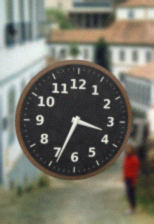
3:34
